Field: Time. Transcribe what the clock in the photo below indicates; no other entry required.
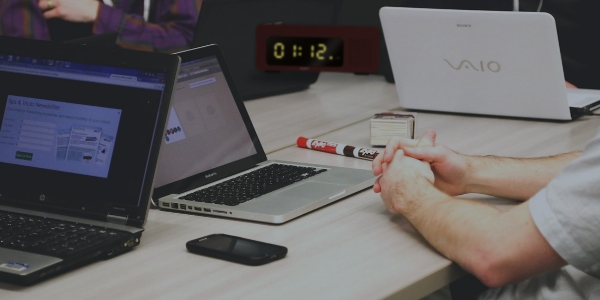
1:12
